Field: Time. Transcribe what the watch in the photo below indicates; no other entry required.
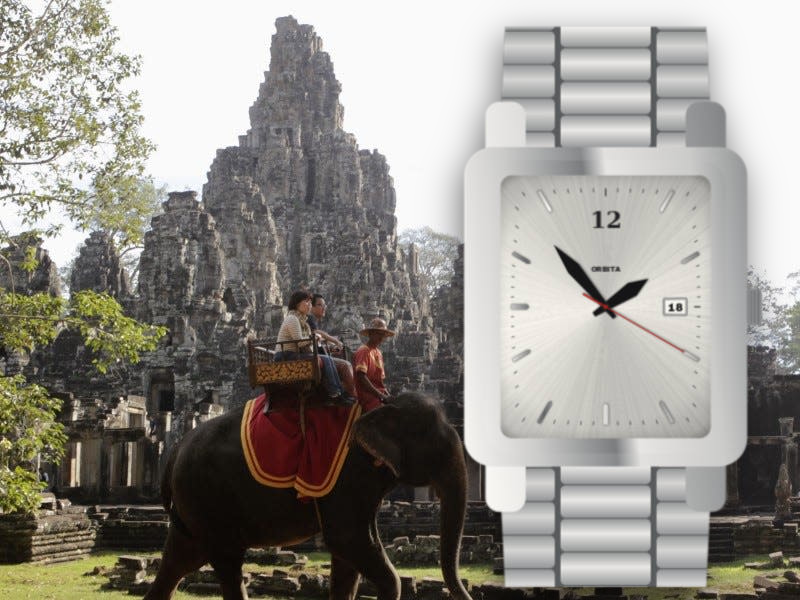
1:53:20
